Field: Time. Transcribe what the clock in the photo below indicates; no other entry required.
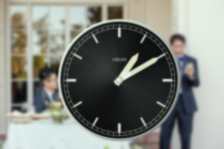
1:10
